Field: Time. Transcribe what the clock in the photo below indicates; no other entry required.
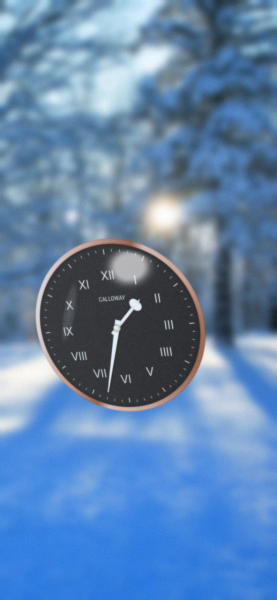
1:33
